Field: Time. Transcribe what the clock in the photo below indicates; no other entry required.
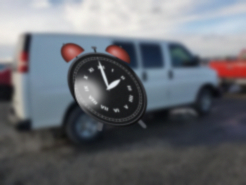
2:00
